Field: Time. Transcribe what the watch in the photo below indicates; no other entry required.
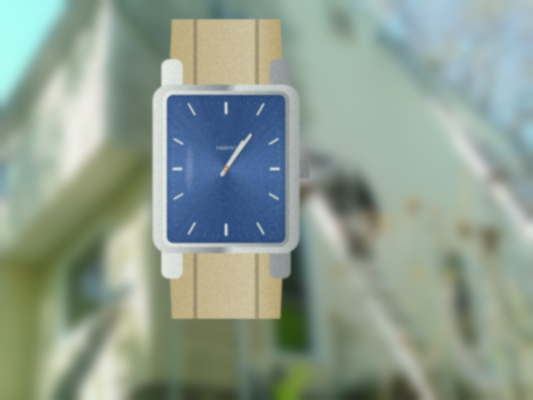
1:06
